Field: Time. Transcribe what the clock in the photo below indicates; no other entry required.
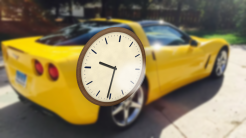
9:31
